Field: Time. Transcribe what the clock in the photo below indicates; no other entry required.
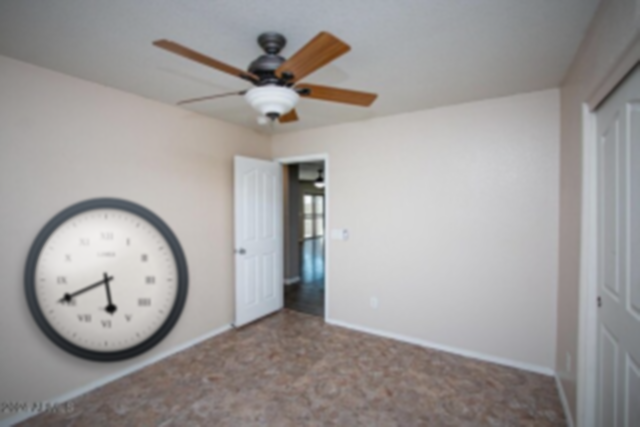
5:41
